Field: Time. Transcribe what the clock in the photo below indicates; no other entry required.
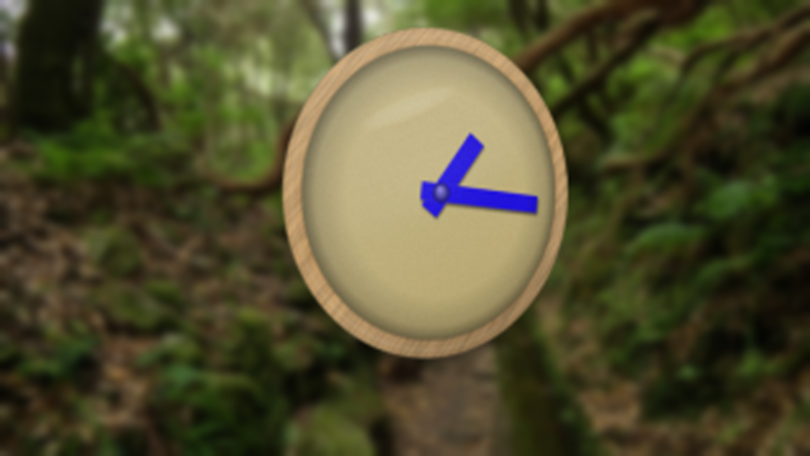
1:16
